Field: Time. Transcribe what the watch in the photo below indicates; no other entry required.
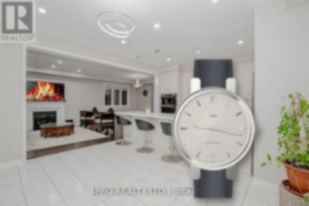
9:17
